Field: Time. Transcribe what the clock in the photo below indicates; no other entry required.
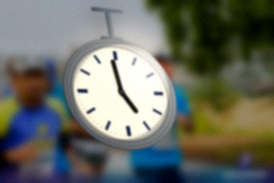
4:59
